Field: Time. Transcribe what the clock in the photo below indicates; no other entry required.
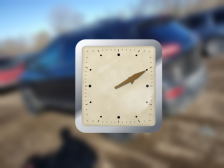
2:10
